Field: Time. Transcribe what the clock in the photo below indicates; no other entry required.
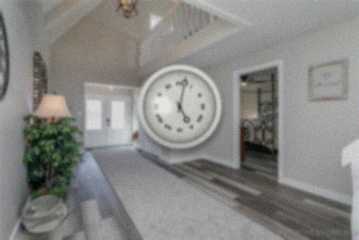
5:02
